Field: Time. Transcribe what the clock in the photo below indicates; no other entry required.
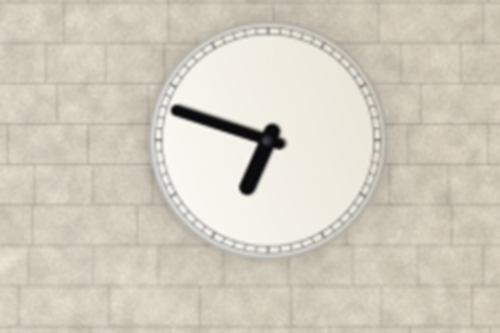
6:48
